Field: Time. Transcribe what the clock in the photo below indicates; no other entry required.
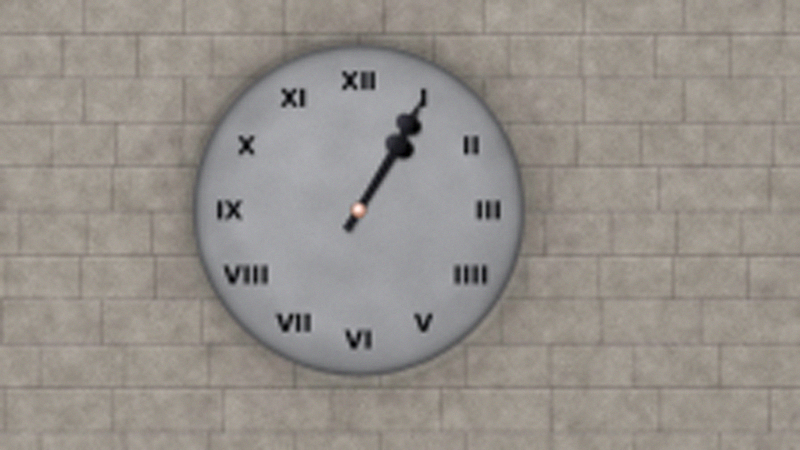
1:05
